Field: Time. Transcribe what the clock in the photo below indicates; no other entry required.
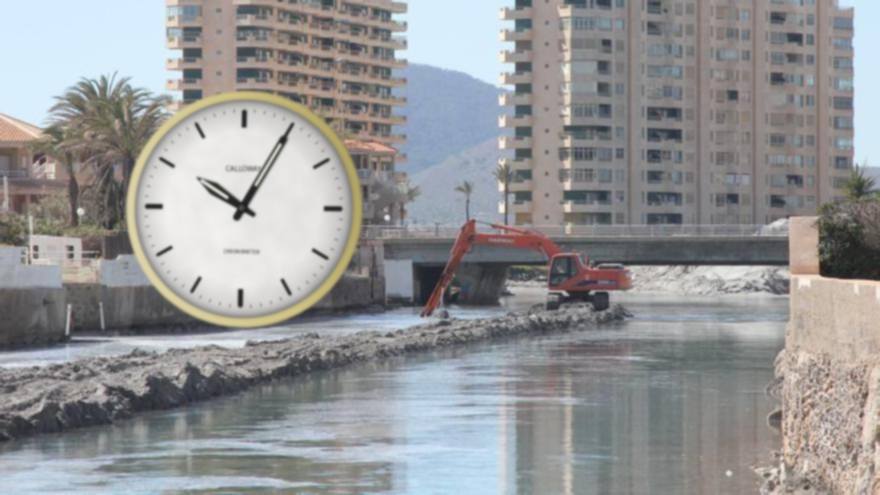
10:05
